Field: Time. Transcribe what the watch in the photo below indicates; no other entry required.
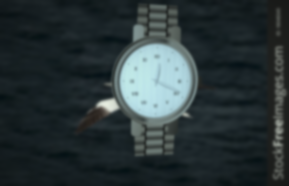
12:19
